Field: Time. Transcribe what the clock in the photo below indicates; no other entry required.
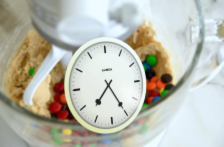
7:25
